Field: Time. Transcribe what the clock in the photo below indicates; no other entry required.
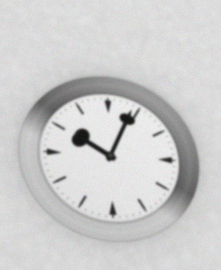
10:04
